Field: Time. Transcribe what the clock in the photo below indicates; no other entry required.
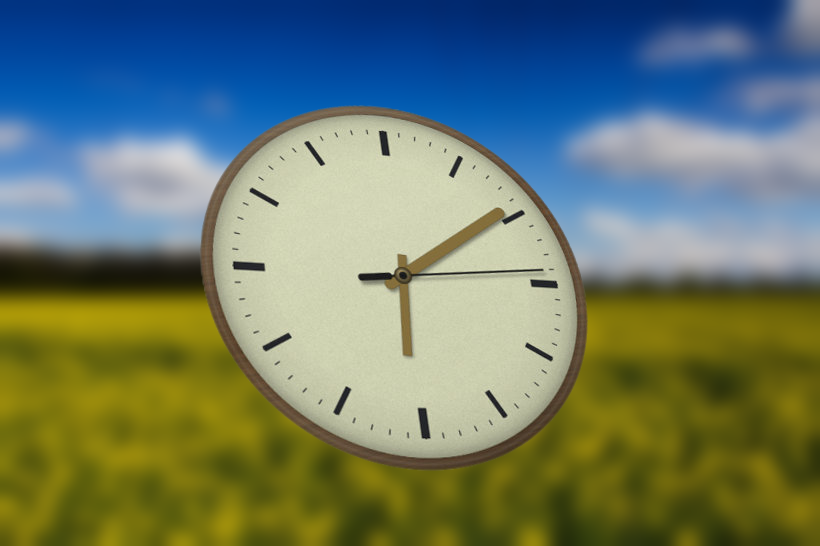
6:09:14
